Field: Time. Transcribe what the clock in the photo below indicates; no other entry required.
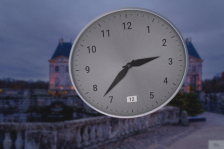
2:37
